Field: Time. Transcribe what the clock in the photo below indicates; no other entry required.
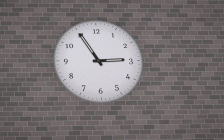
2:55
